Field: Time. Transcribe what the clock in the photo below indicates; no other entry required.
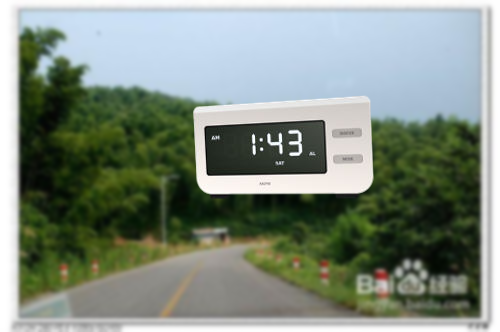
1:43
